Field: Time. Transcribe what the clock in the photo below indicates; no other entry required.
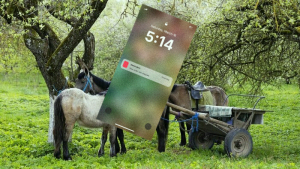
5:14
